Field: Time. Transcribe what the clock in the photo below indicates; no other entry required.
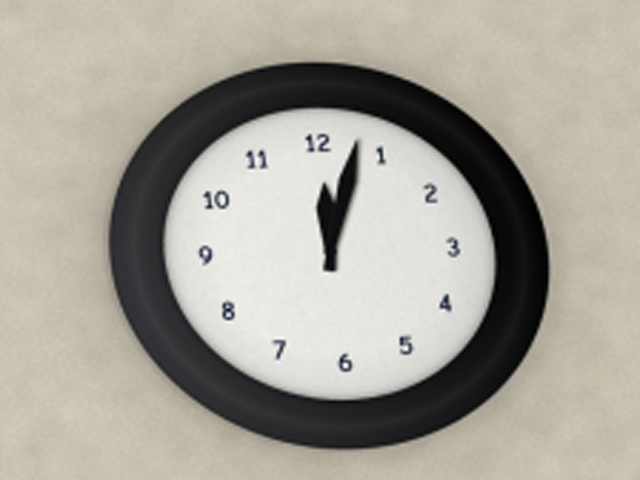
12:03
